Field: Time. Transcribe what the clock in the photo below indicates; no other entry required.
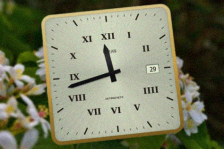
11:43
